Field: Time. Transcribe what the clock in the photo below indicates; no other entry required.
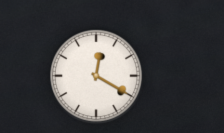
12:20
